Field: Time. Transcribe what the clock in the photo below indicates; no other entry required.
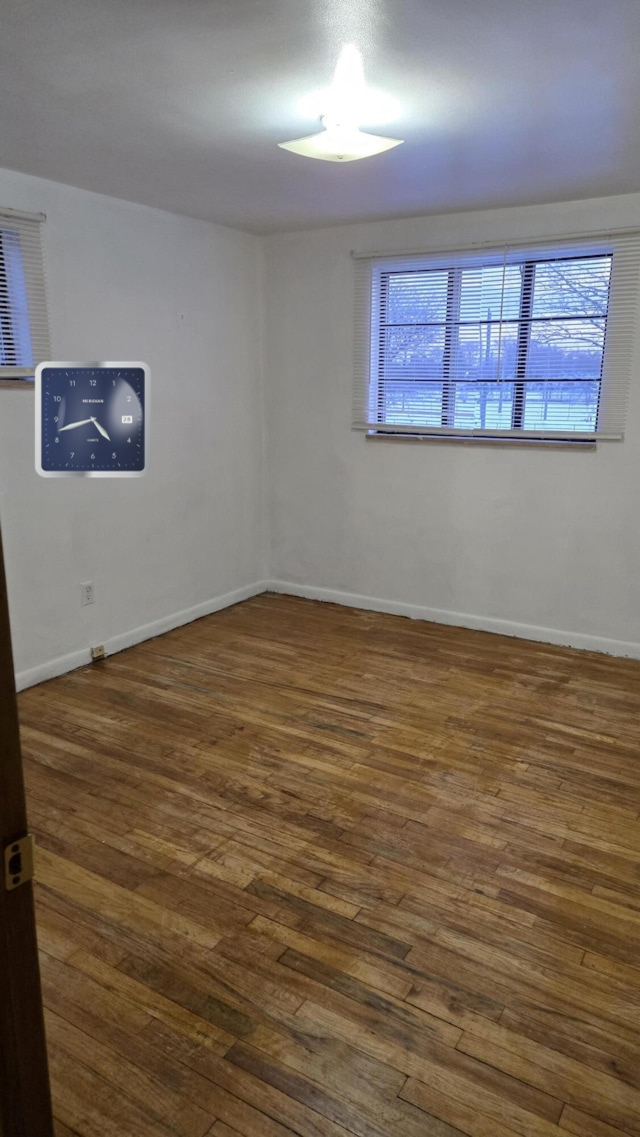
4:42
